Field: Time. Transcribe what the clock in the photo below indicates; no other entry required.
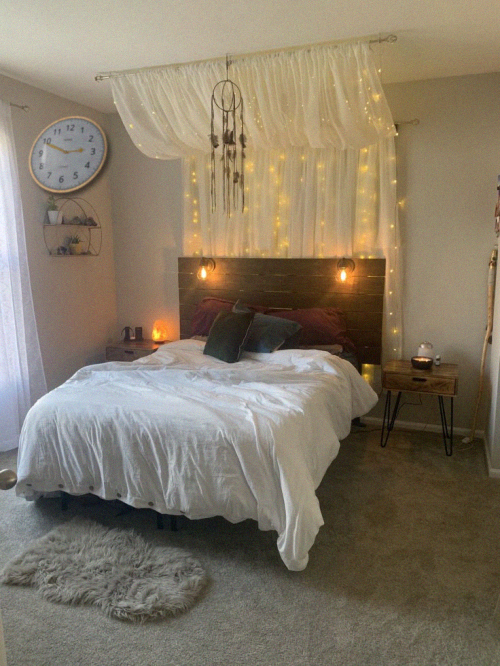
2:49
